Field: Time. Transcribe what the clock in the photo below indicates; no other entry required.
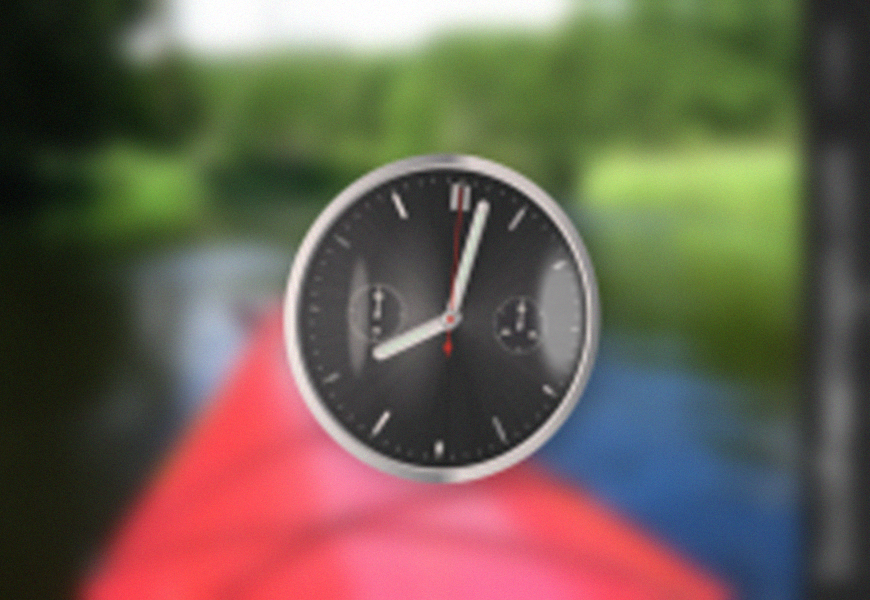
8:02
